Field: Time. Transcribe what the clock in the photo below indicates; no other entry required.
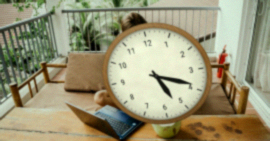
5:19
